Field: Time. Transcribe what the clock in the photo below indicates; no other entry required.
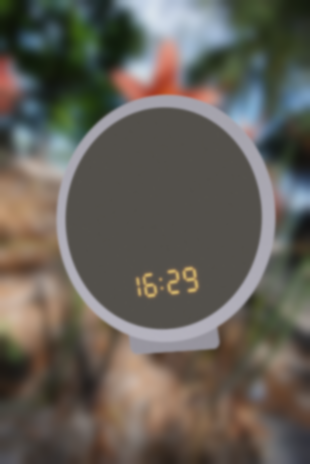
16:29
